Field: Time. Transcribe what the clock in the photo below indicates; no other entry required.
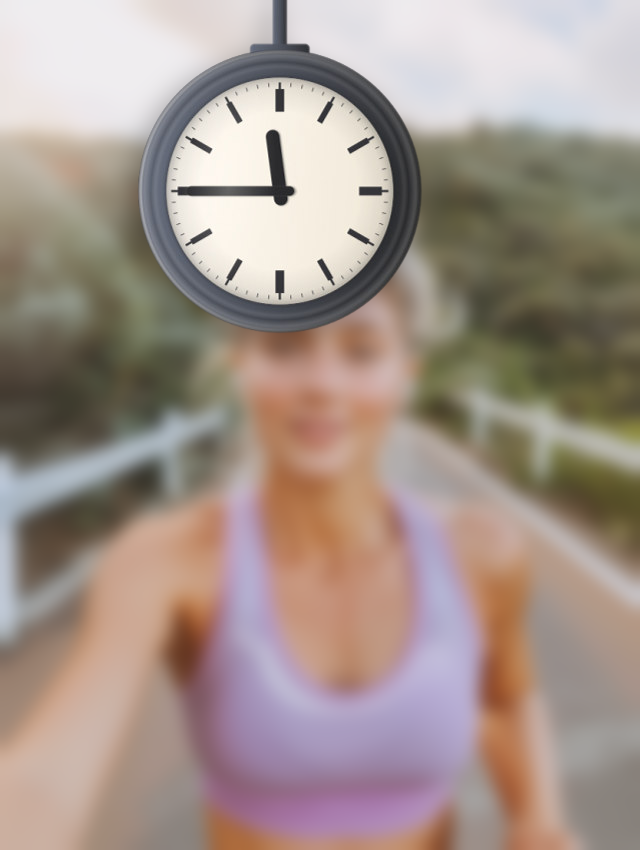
11:45
